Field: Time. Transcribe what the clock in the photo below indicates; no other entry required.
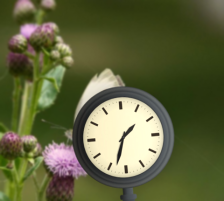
1:33
